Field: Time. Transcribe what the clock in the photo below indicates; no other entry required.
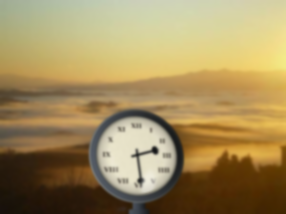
2:29
